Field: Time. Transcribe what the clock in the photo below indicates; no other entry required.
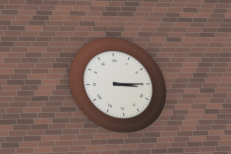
3:15
